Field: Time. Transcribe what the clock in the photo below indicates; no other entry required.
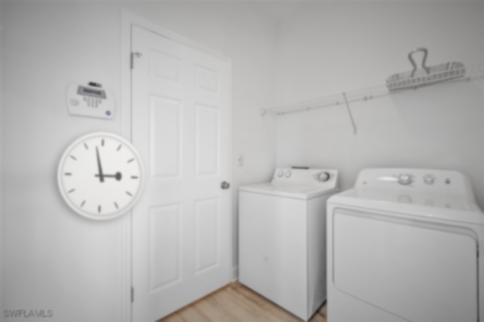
2:58
